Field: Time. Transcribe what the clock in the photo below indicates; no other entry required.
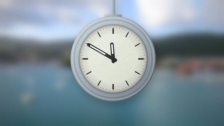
11:50
